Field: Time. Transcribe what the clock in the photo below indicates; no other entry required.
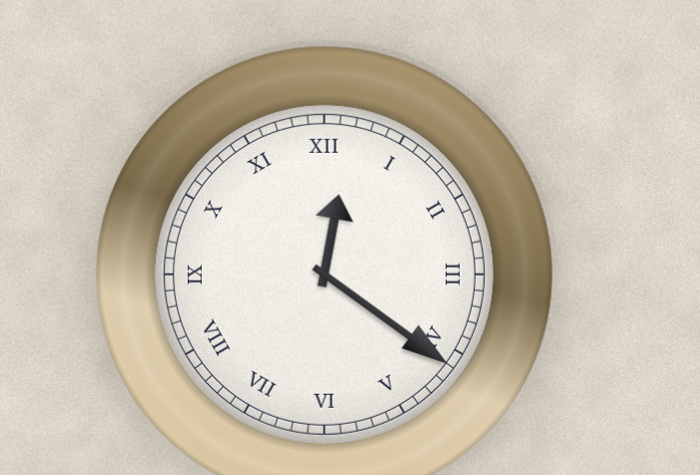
12:21
